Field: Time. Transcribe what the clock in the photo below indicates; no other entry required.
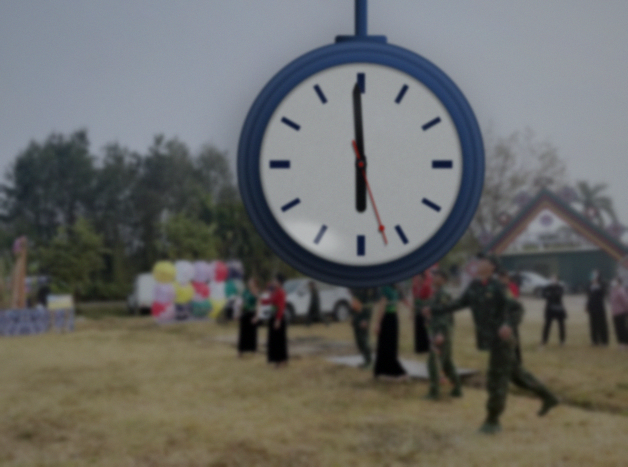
5:59:27
